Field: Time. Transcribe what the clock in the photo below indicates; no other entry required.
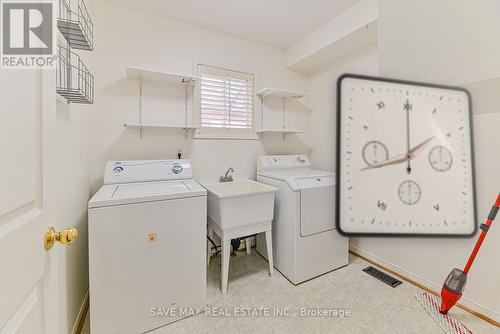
1:42
